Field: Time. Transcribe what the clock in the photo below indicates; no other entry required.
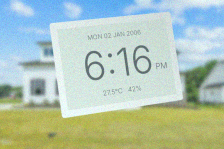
6:16
